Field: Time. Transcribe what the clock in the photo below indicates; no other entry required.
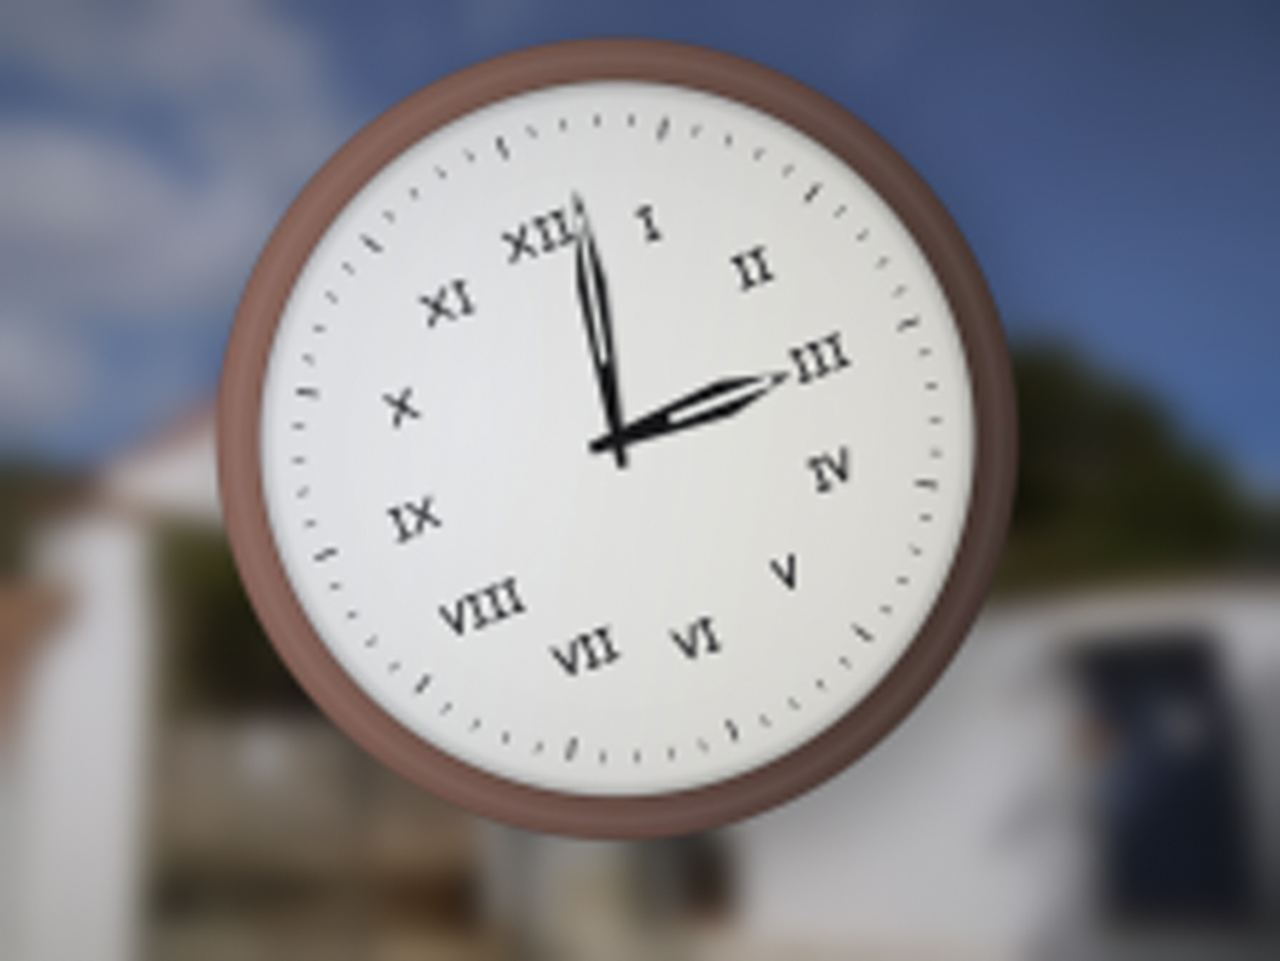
3:02
